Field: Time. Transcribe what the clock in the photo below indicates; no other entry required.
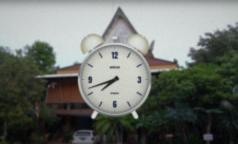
7:42
